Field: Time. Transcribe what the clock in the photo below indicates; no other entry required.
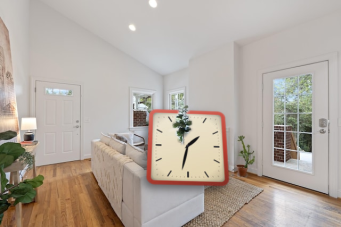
1:32
